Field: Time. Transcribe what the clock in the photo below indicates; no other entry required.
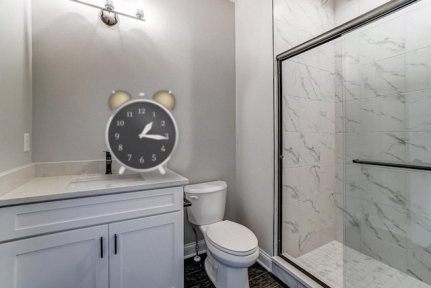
1:16
